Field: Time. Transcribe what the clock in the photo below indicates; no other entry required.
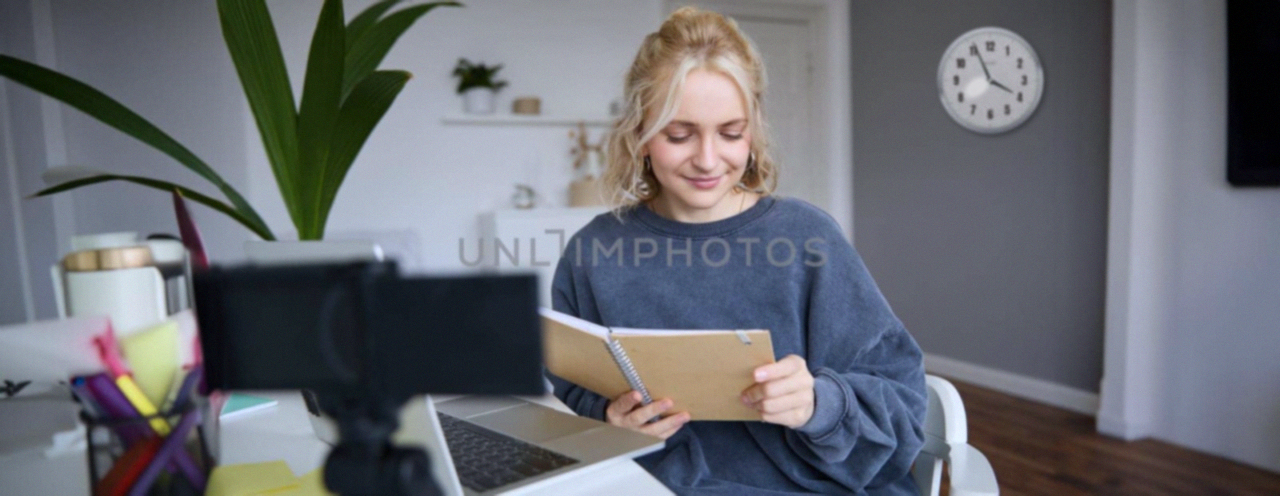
3:56
